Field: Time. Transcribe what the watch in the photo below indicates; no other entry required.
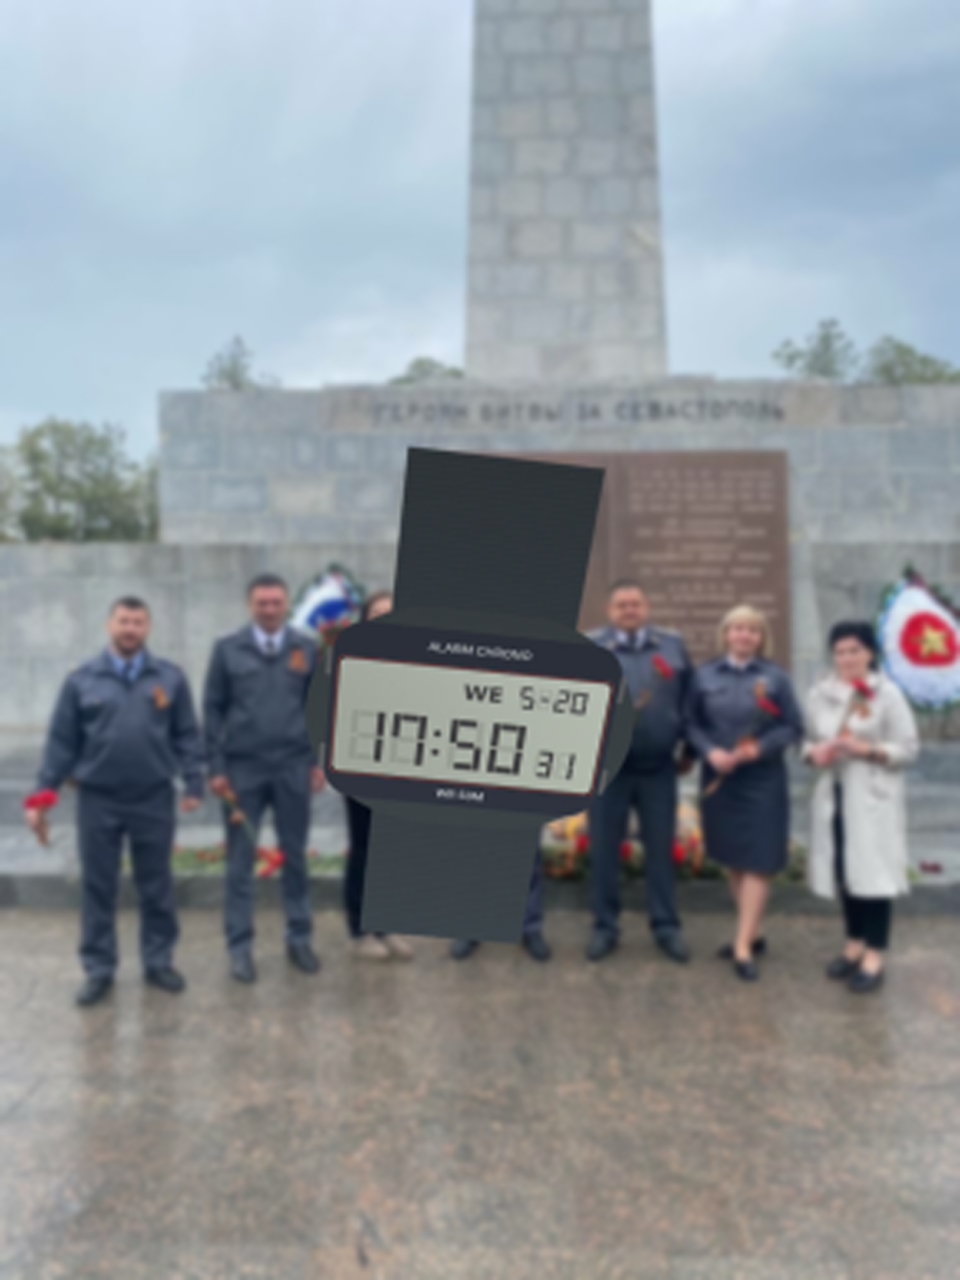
17:50:31
